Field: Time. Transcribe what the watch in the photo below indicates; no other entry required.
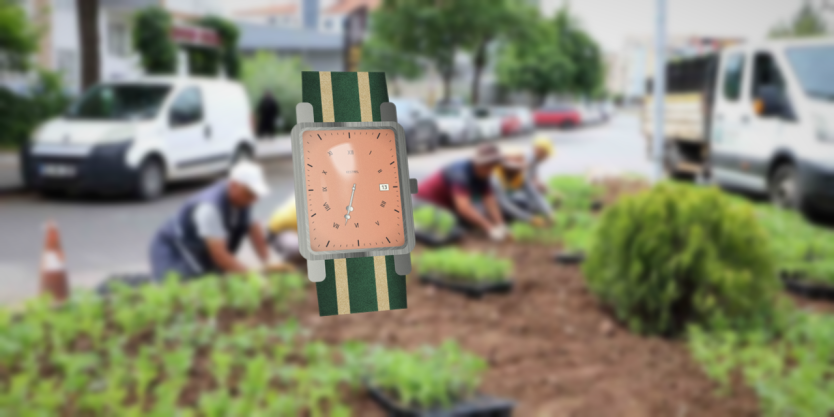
6:33
